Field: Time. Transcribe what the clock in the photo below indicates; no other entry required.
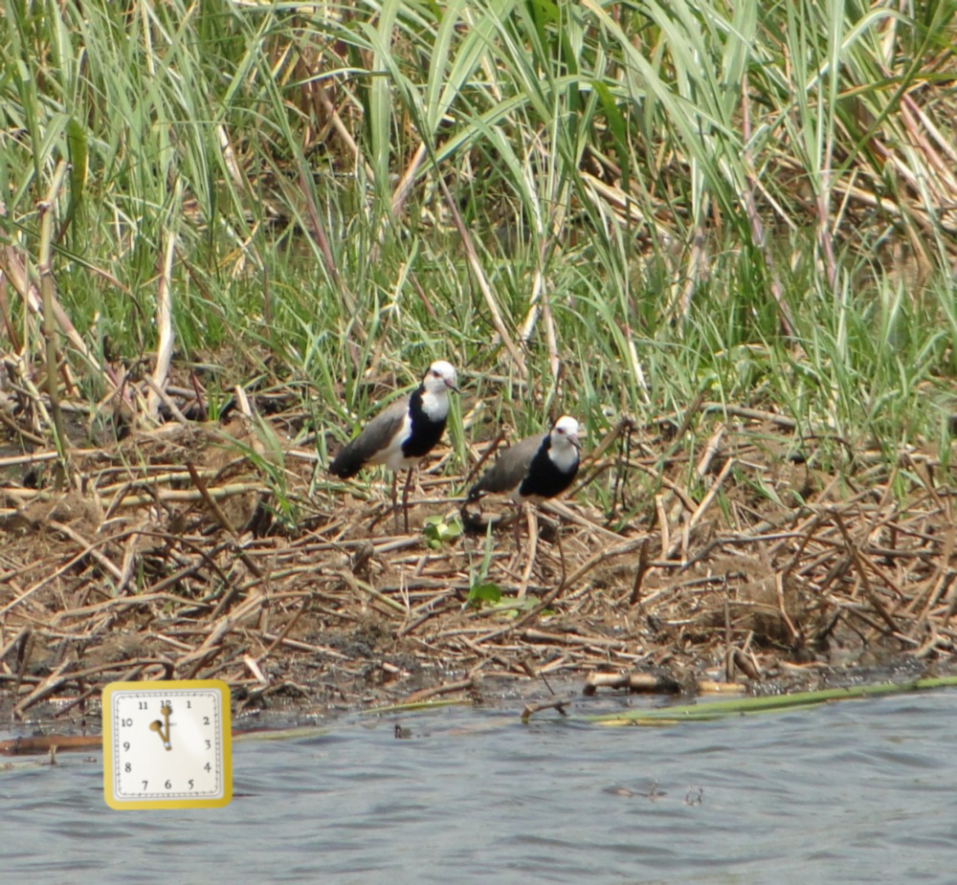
11:00
